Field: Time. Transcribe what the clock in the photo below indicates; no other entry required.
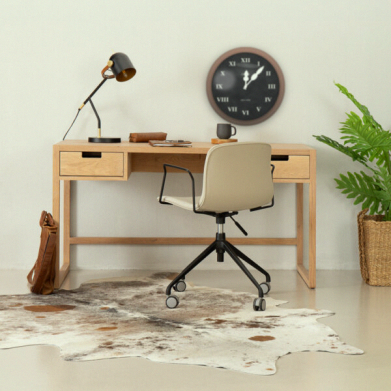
12:07
